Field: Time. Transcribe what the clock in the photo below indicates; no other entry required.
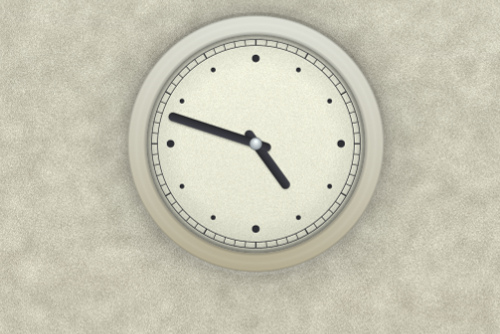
4:48
